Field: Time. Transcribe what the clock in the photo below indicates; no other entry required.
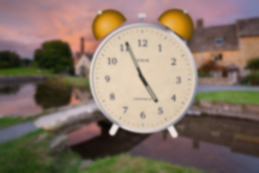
4:56
